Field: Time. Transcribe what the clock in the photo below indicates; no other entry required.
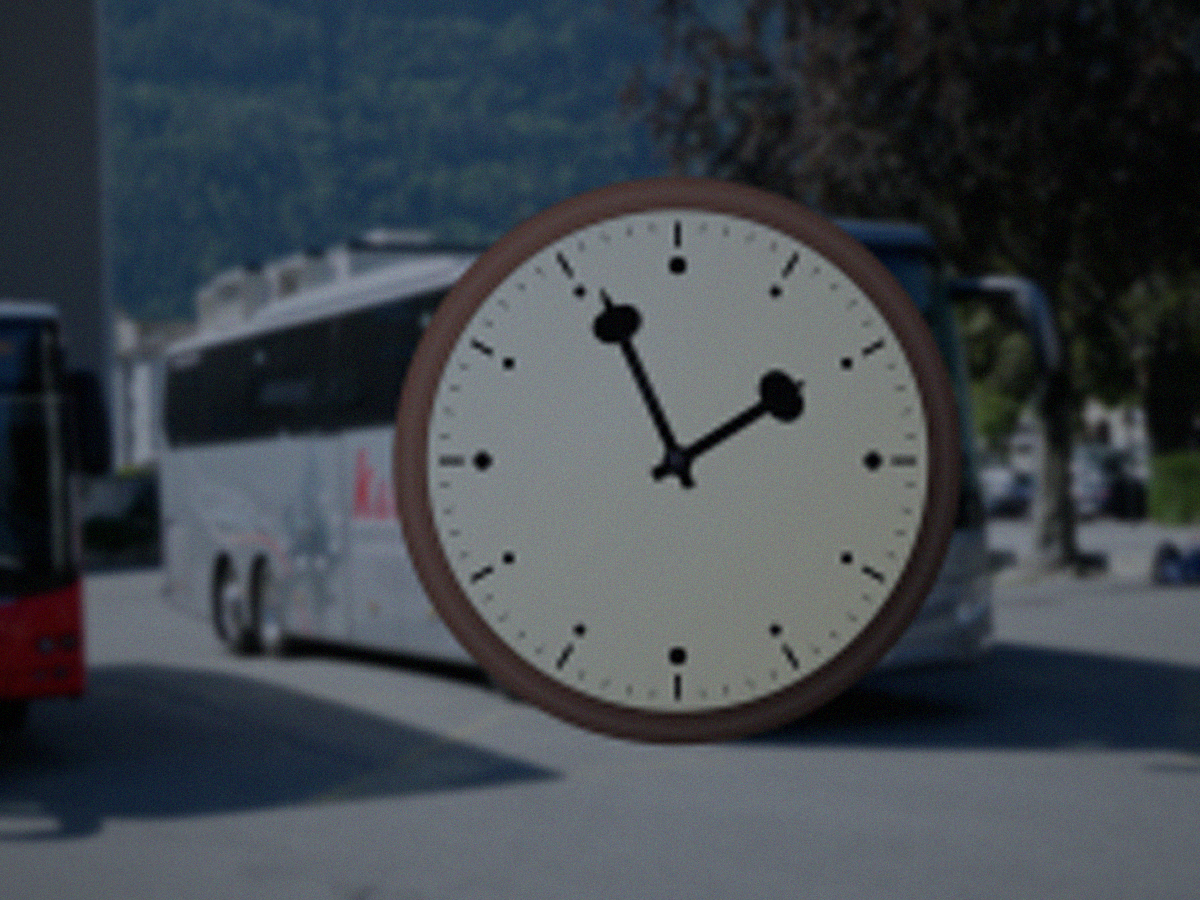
1:56
